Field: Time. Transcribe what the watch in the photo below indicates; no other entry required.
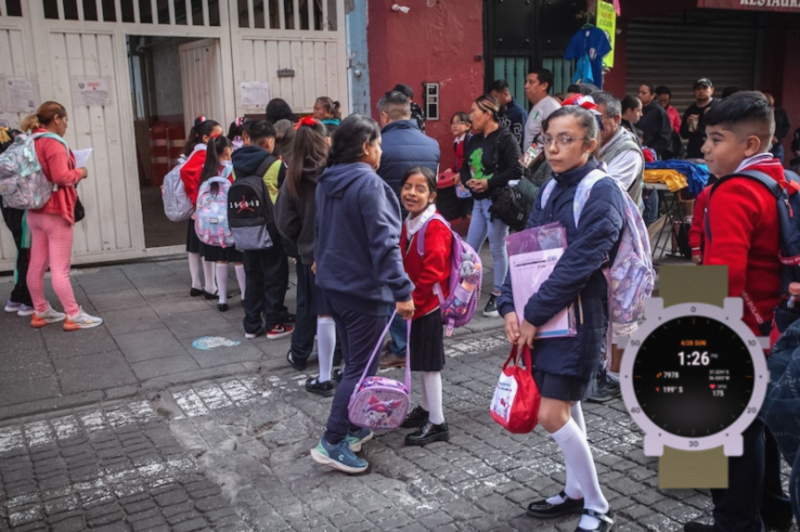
1:26
